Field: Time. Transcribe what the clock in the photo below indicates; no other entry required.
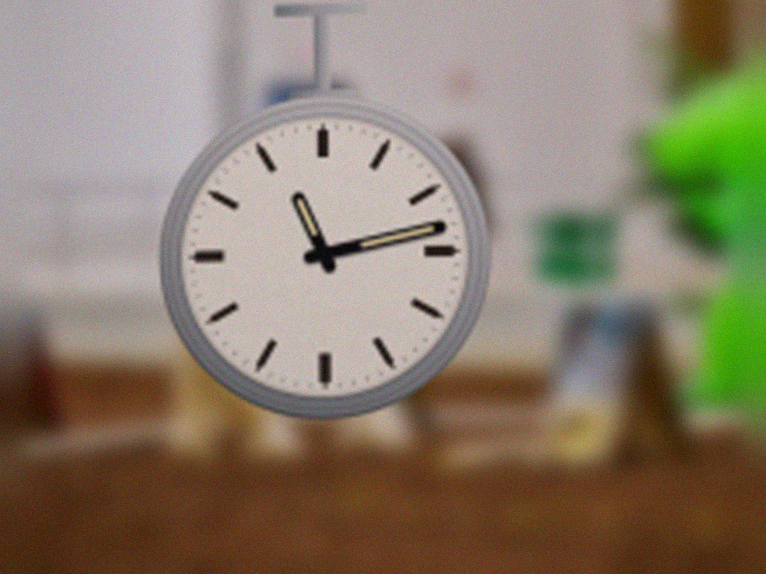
11:13
